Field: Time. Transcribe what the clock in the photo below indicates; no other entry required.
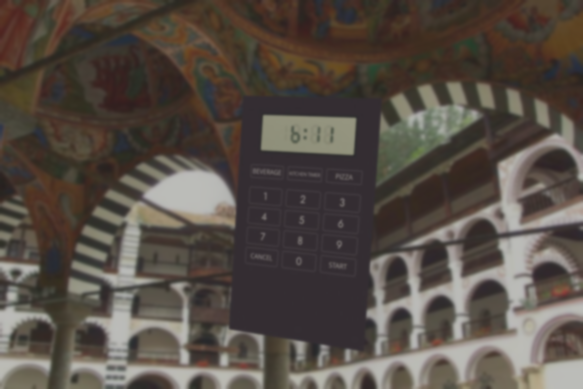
6:11
